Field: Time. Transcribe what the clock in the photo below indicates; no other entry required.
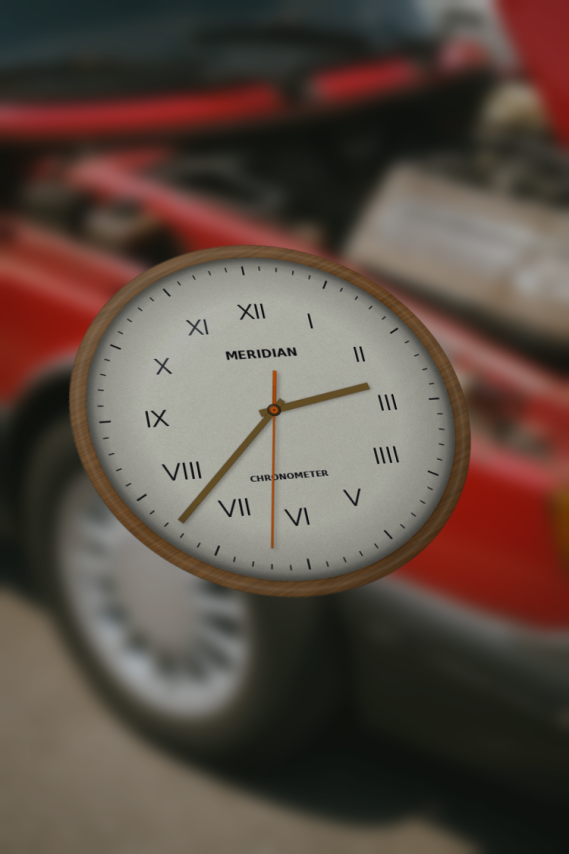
2:37:32
